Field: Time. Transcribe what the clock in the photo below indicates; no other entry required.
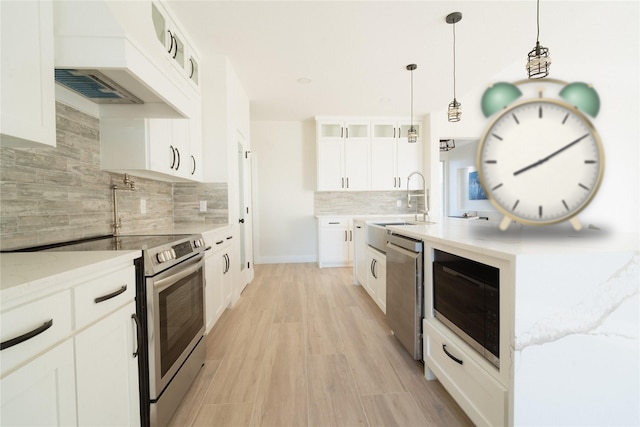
8:10
